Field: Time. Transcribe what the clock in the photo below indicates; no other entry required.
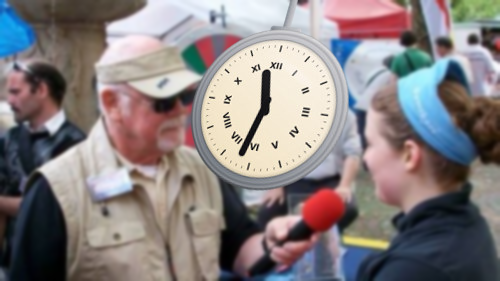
11:32
